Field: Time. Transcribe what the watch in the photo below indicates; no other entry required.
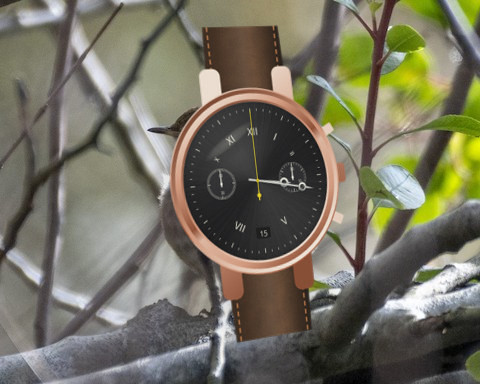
3:17
